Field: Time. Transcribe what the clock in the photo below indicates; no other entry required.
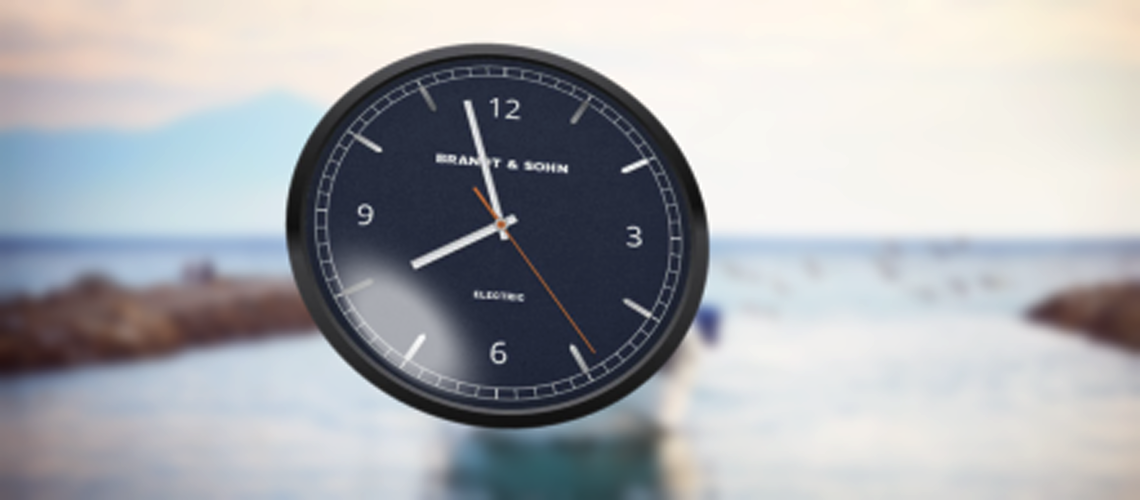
7:57:24
